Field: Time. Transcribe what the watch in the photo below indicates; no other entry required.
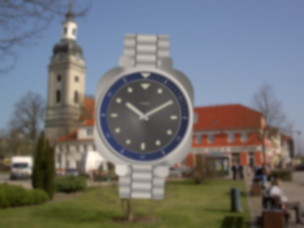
10:10
